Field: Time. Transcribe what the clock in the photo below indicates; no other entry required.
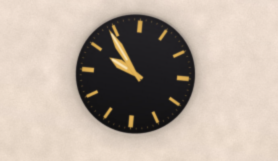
9:54
